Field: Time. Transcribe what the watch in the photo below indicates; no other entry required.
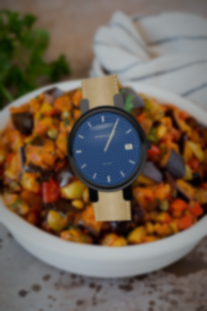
1:05
